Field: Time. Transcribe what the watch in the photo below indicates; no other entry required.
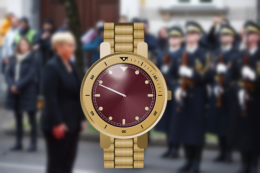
9:49
